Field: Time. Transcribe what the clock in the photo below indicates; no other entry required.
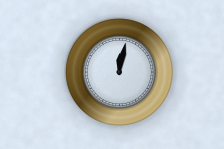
12:02
